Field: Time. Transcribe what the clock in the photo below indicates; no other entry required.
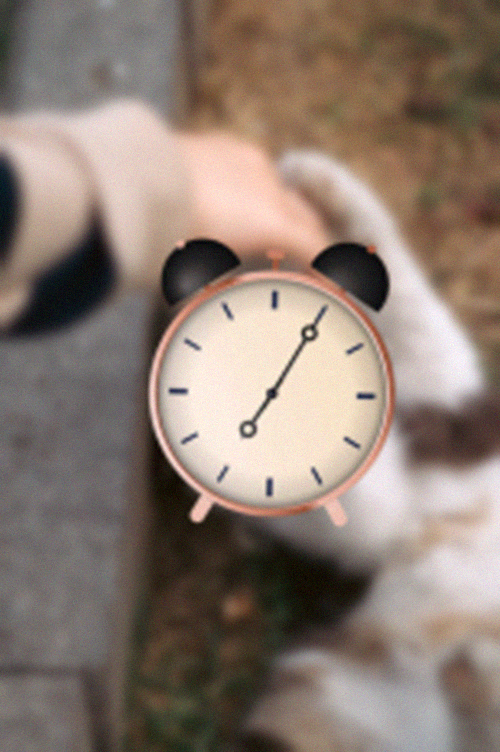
7:05
